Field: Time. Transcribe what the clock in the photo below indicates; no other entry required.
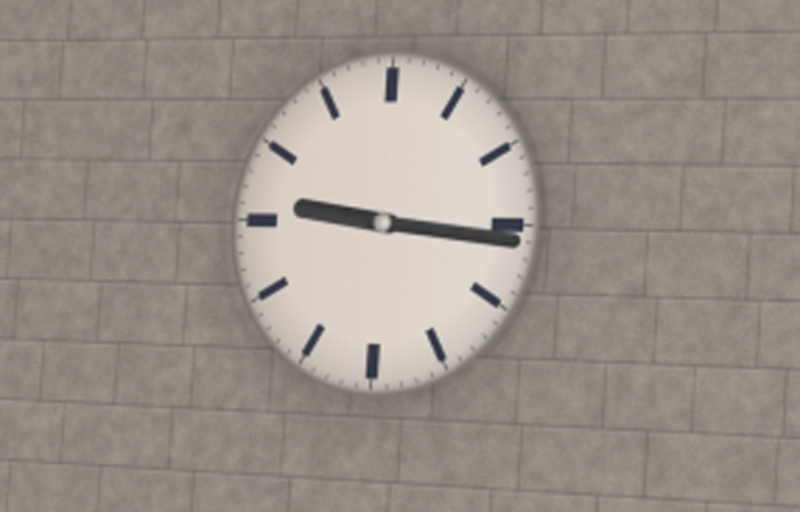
9:16
